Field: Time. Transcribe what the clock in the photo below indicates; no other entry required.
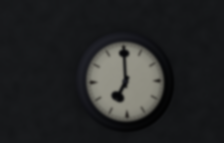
7:00
